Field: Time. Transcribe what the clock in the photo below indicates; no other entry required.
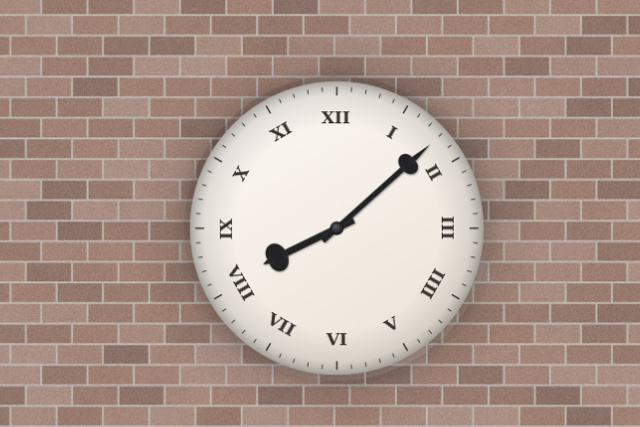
8:08
